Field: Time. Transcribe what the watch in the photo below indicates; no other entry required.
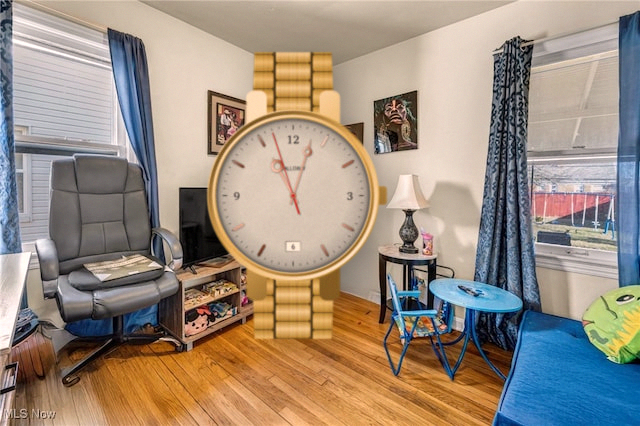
11:02:57
